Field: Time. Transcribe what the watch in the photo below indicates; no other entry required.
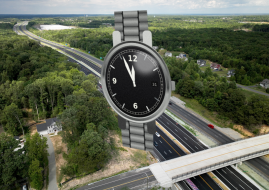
11:56
